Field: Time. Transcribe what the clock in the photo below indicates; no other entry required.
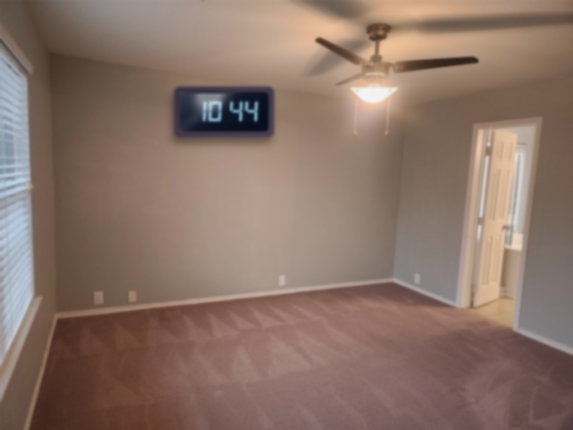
10:44
